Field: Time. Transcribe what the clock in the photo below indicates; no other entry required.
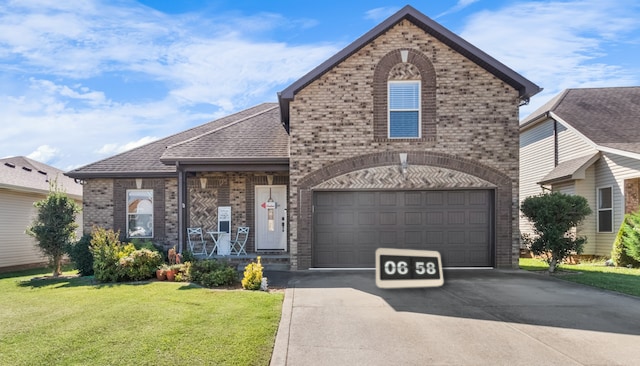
6:58
